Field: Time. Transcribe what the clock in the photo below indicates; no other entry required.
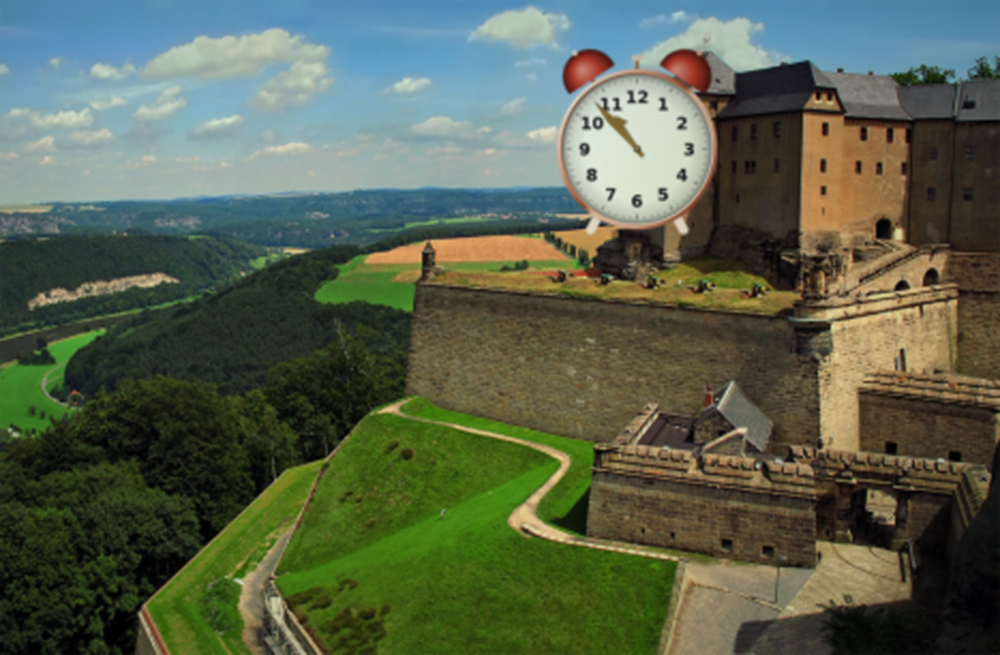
10:53
